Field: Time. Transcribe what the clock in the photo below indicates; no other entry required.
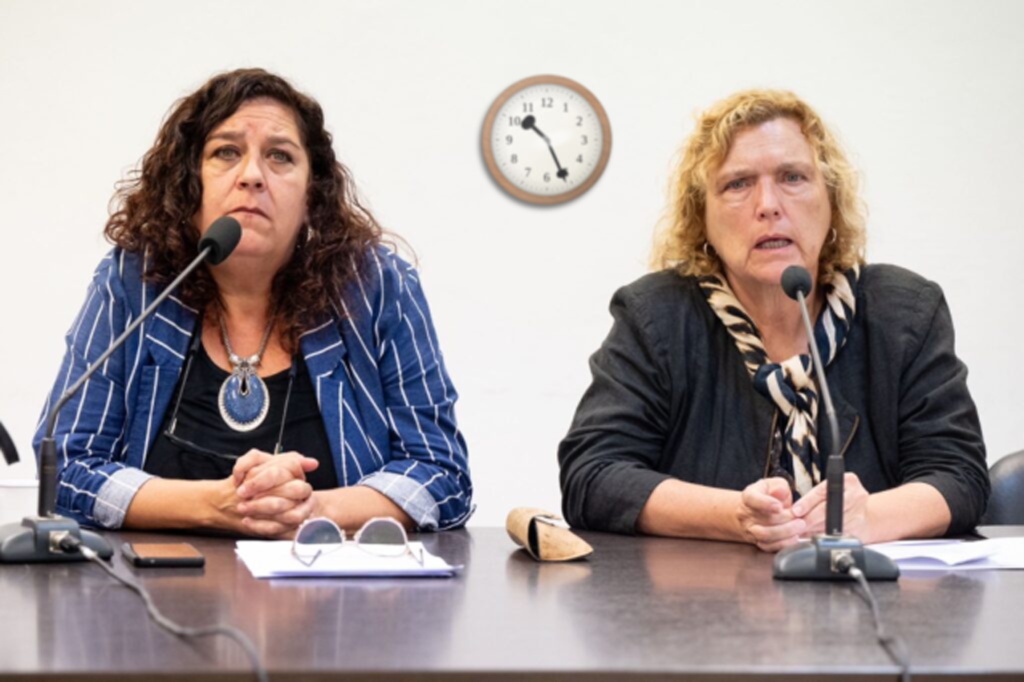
10:26
